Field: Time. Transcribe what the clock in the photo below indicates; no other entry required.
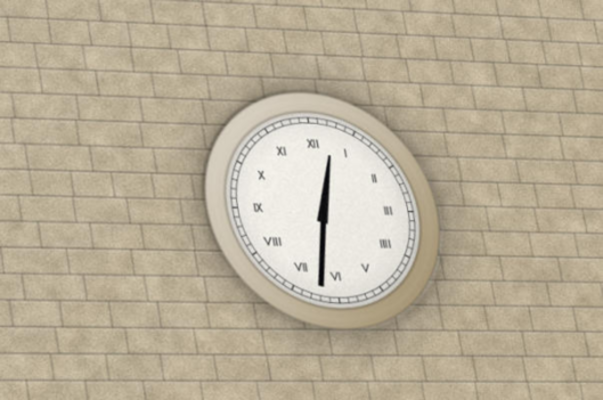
12:32
